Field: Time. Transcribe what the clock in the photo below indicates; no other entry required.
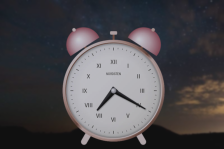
7:20
